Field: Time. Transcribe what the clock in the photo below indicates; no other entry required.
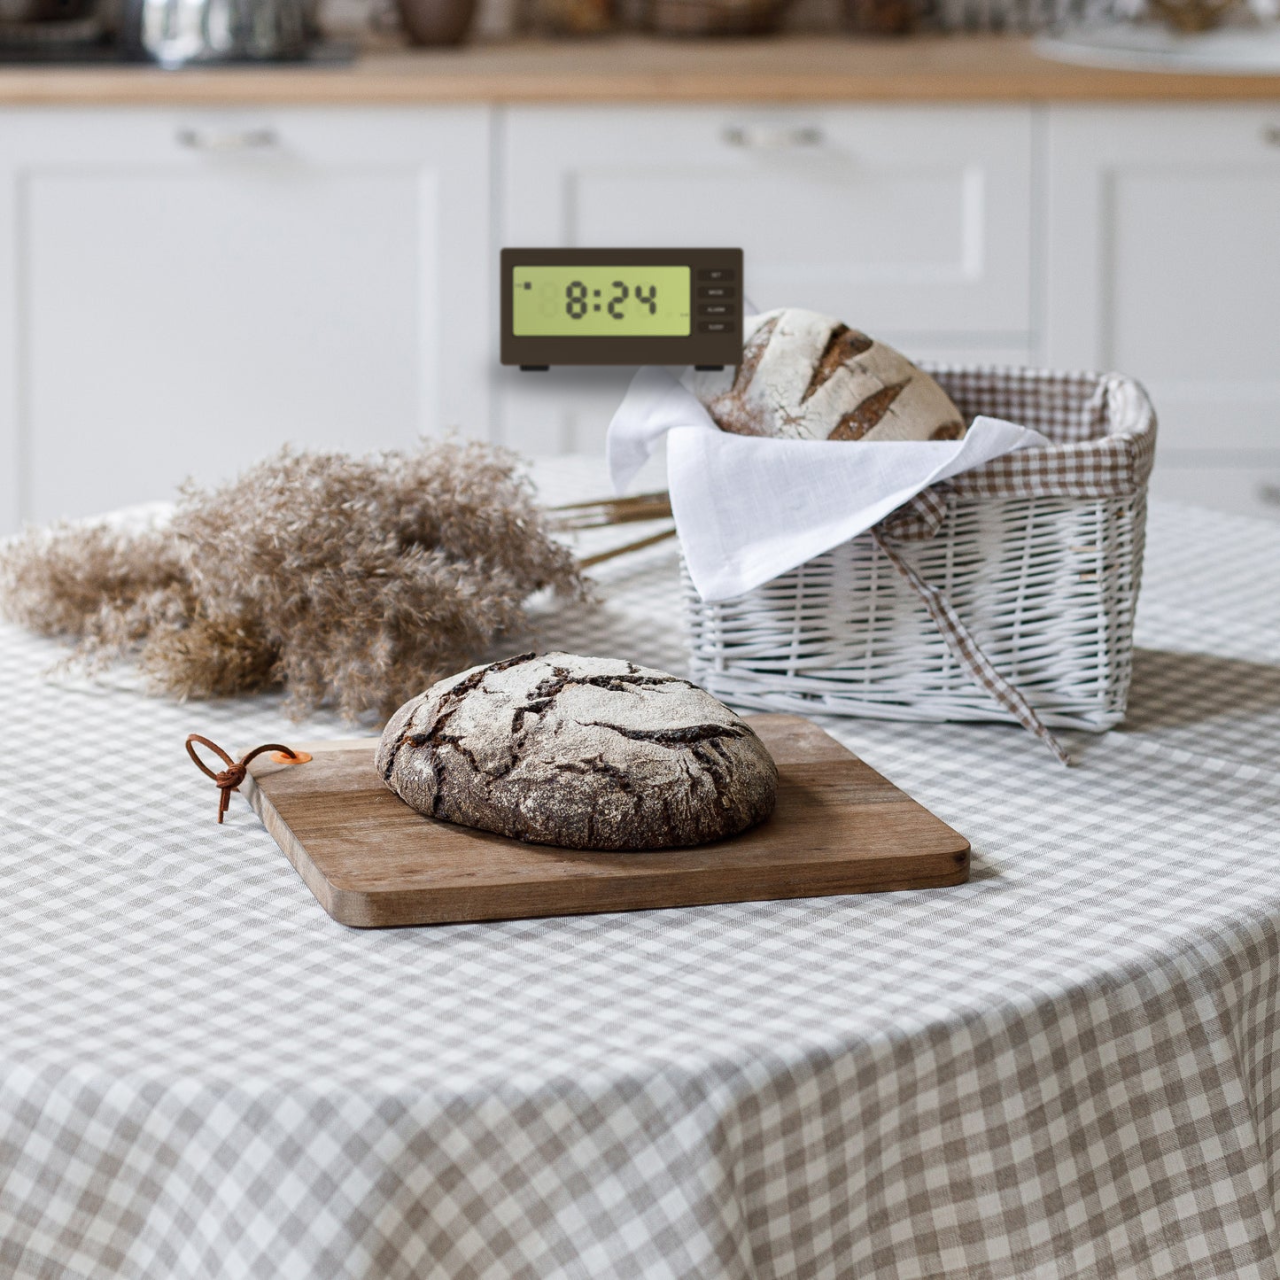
8:24
